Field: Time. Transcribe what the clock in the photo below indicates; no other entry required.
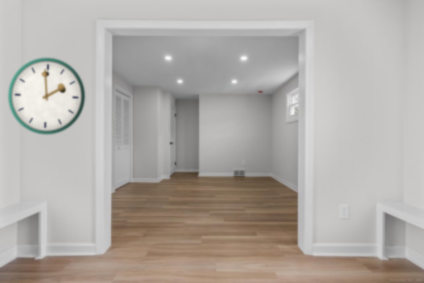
1:59
